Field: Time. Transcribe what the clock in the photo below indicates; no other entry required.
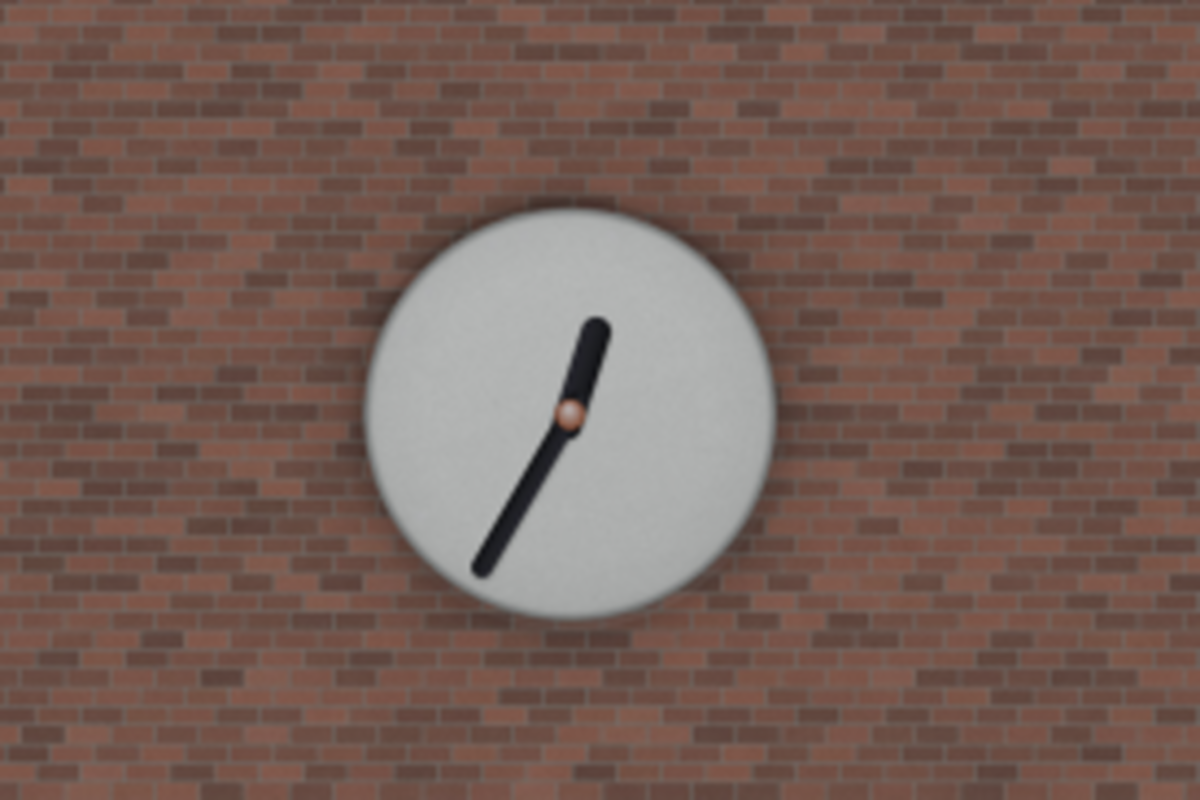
12:35
